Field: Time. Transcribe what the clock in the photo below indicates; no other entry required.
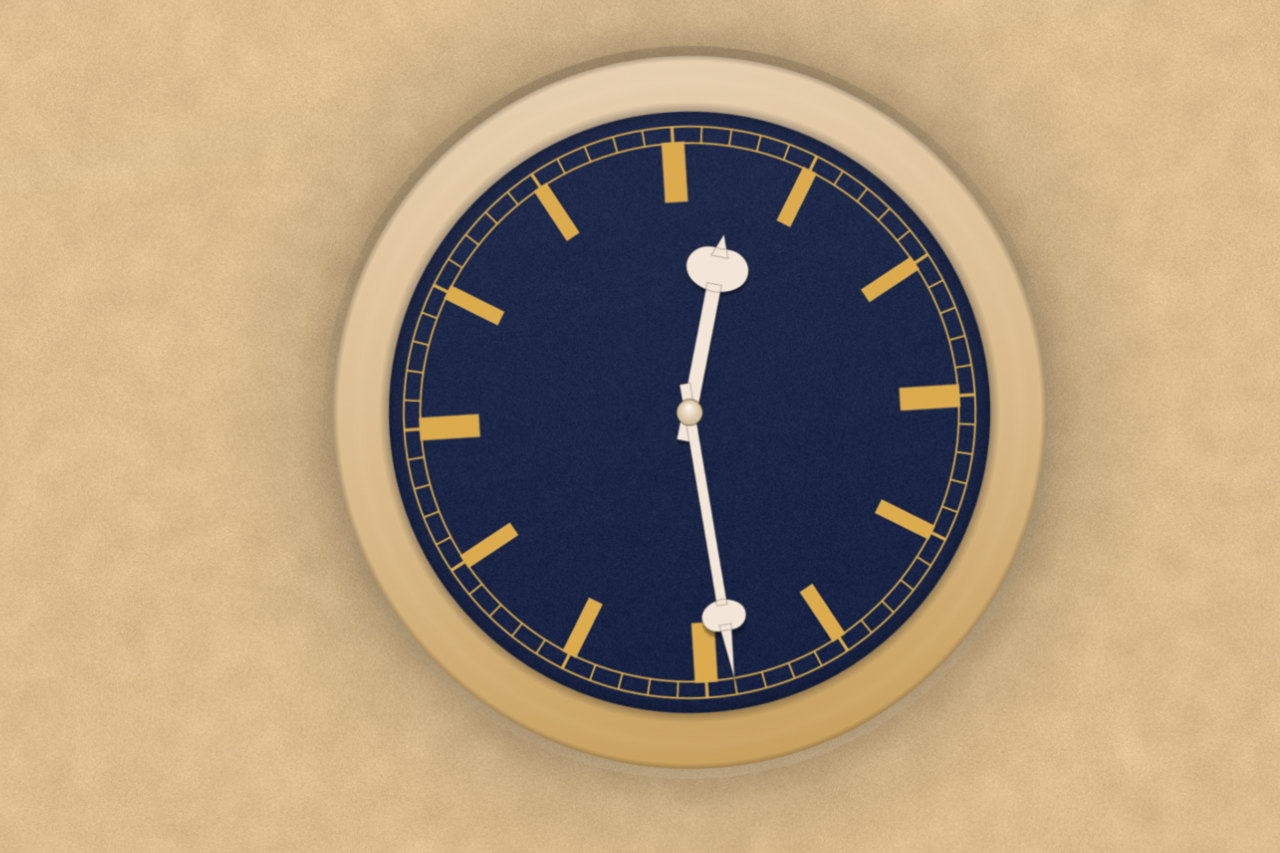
12:29
